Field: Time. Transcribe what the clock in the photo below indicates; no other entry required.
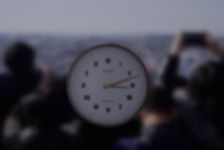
3:12
